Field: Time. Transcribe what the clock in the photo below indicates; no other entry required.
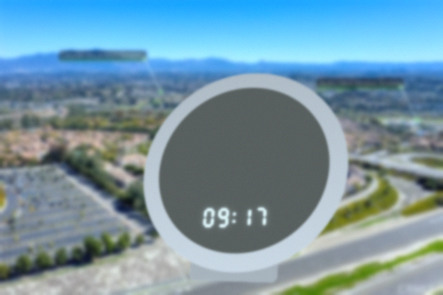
9:17
